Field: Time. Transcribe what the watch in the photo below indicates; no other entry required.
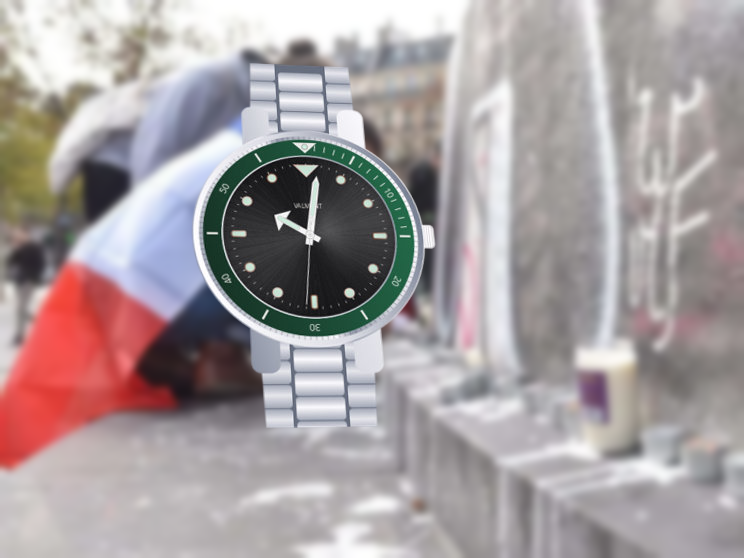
10:01:31
